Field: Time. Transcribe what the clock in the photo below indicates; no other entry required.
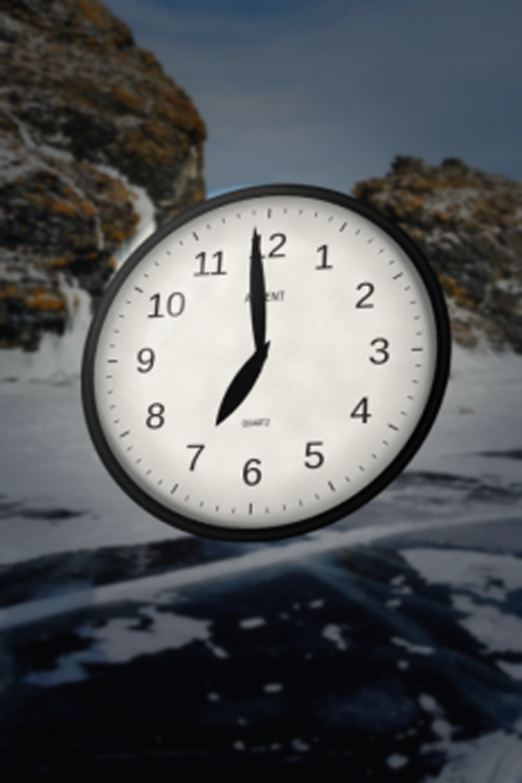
6:59
